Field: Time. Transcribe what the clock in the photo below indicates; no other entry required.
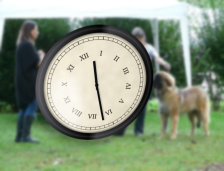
12:32
